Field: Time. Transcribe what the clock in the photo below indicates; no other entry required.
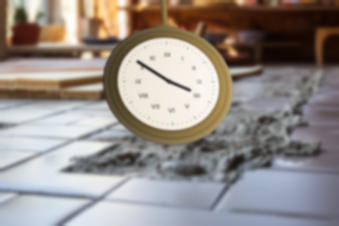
3:51
